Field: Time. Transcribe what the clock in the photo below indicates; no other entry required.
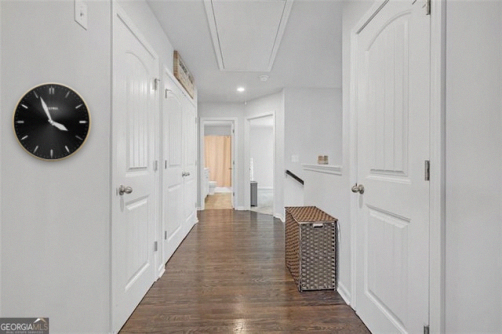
3:56
